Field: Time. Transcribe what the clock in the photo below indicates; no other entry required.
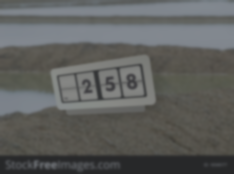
2:58
